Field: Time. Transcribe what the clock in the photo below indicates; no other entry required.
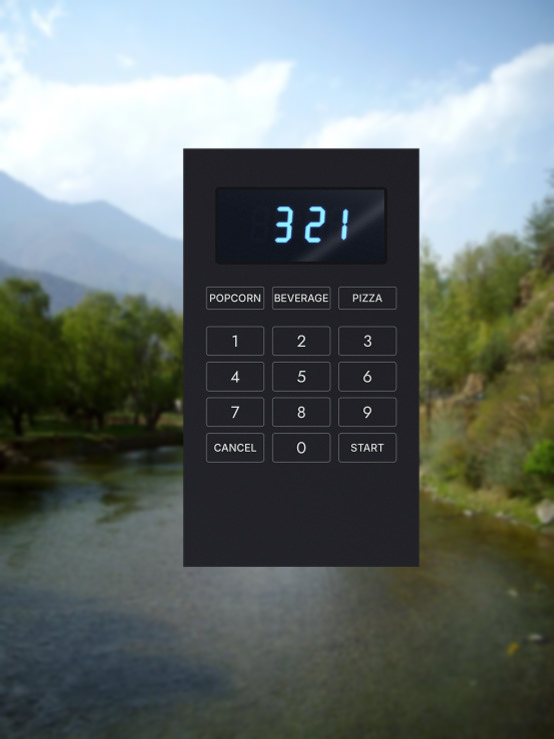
3:21
